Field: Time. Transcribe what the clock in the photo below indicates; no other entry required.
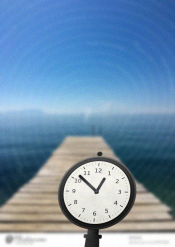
12:52
